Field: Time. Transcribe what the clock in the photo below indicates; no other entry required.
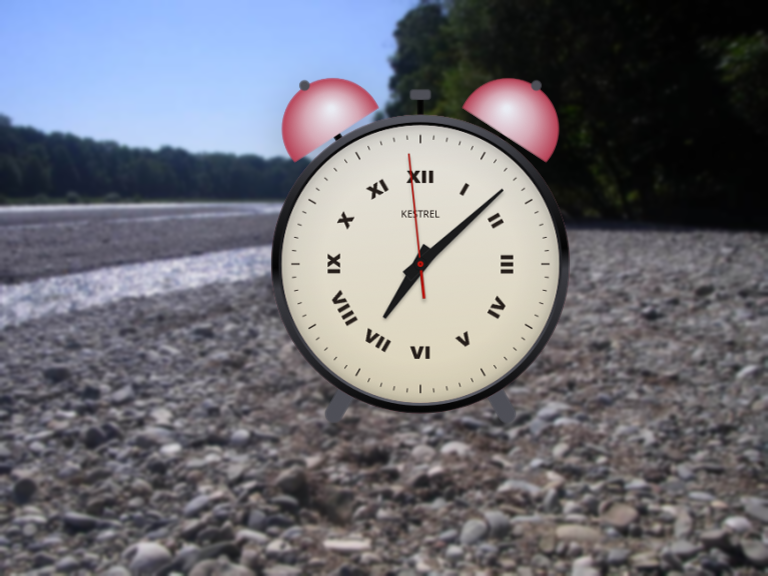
7:07:59
